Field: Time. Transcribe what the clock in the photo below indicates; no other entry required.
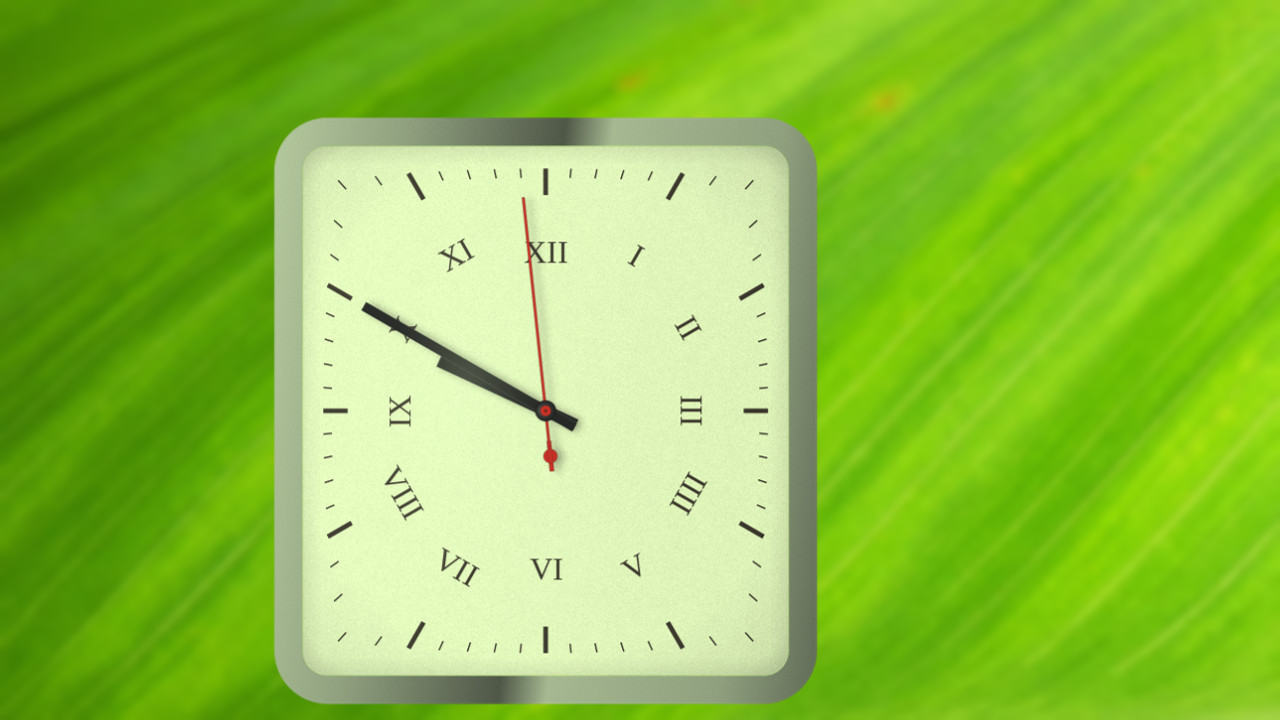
9:49:59
